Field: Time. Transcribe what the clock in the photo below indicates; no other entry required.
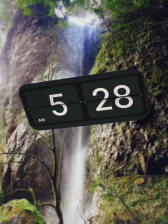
5:28
